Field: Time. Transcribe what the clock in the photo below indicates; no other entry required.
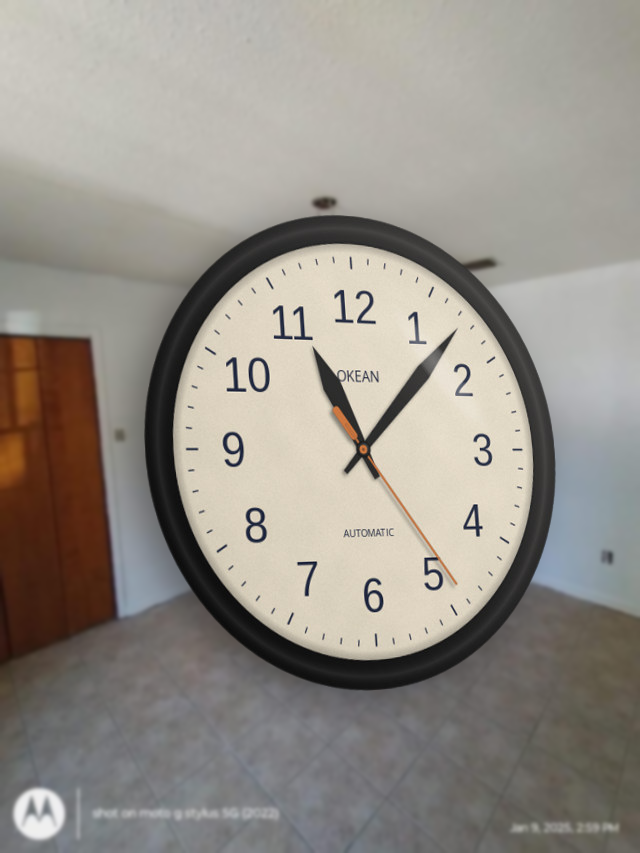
11:07:24
